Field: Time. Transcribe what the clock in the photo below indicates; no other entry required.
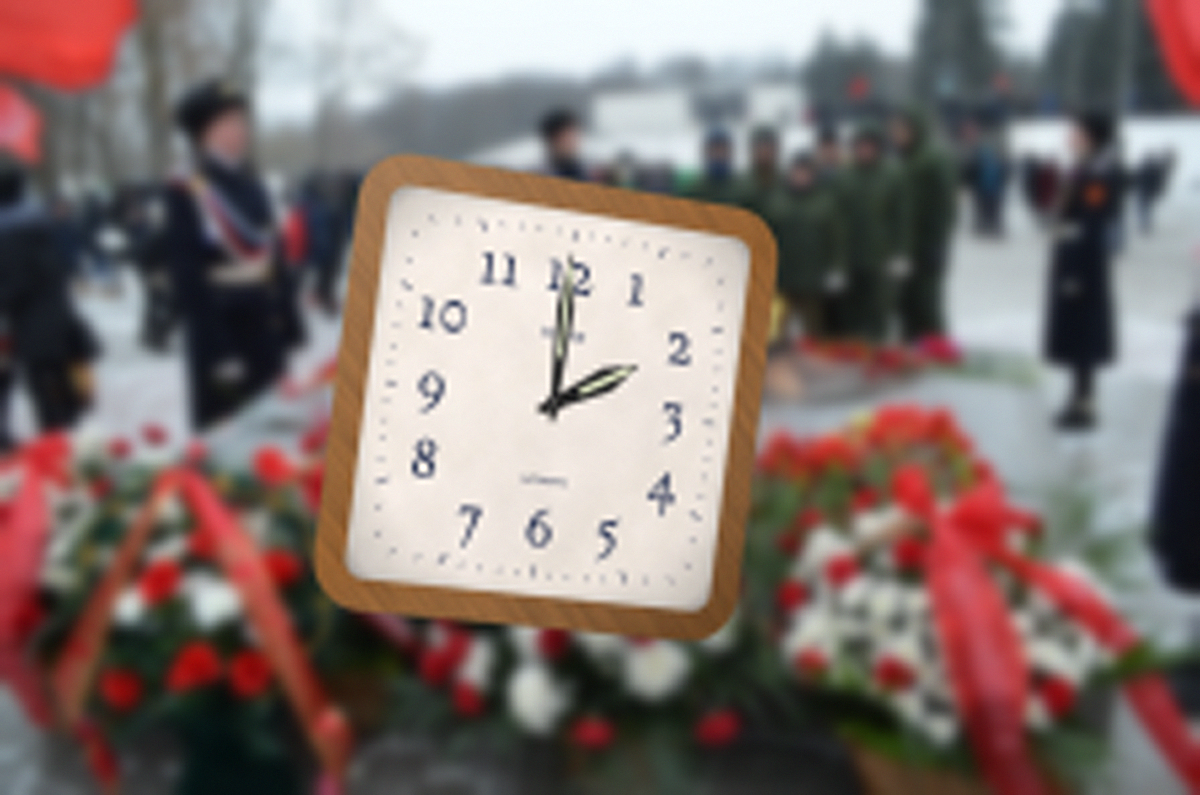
2:00
